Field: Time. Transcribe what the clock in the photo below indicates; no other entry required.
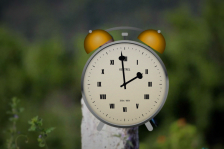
1:59
